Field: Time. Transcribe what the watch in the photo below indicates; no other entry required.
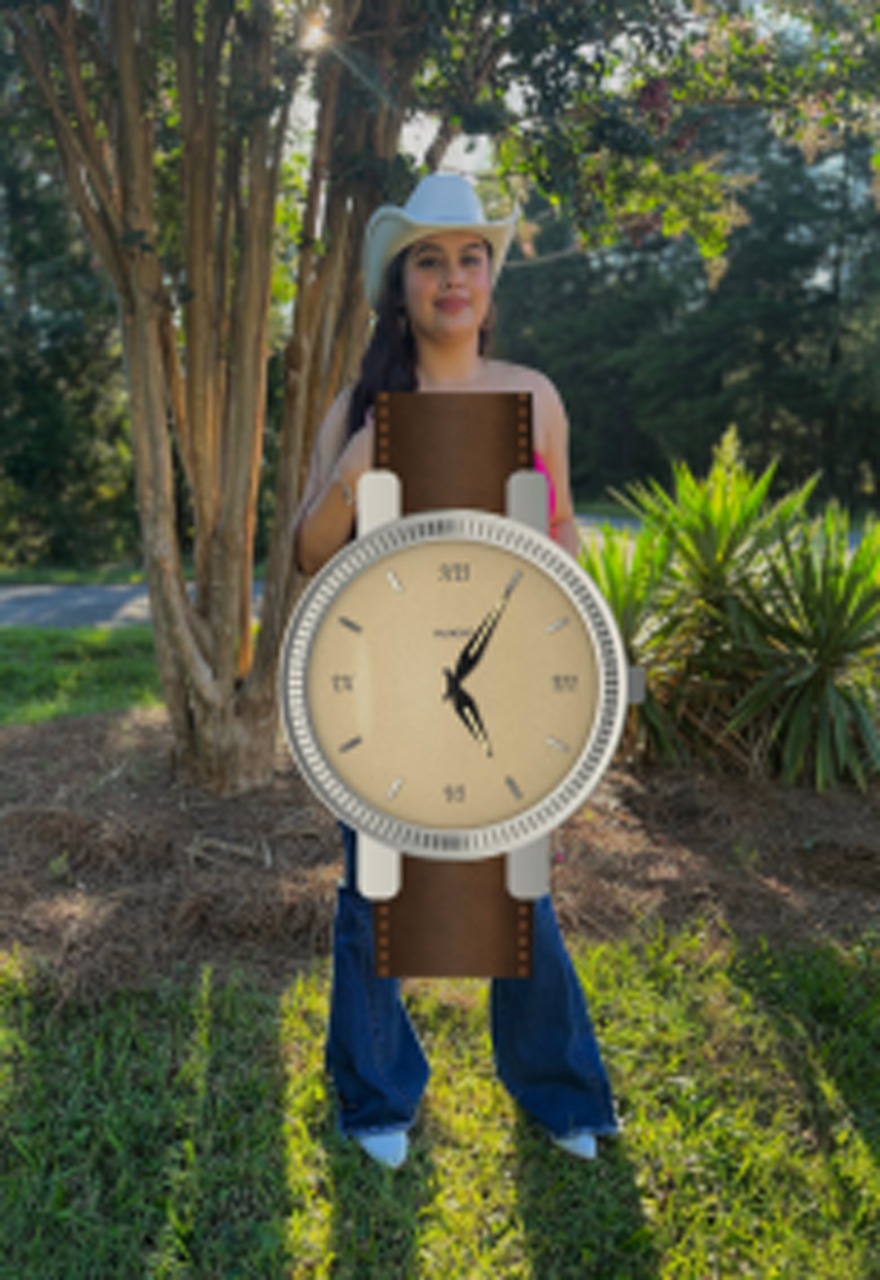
5:05
